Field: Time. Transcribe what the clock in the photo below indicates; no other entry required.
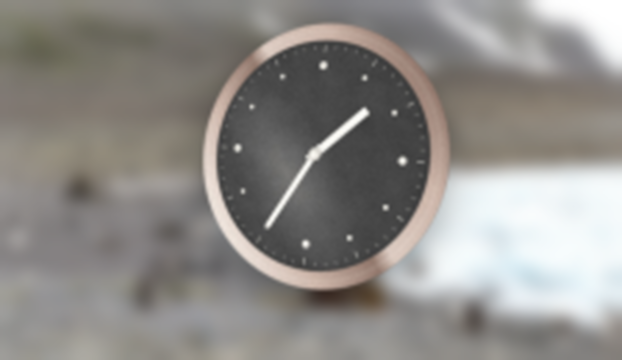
1:35
